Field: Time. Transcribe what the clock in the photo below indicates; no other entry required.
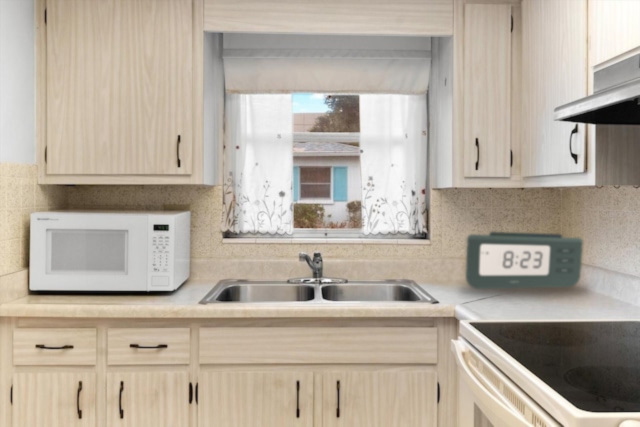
8:23
